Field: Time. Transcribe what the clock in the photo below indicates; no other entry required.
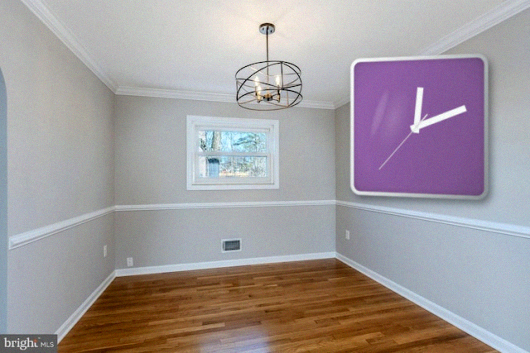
12:11:37
